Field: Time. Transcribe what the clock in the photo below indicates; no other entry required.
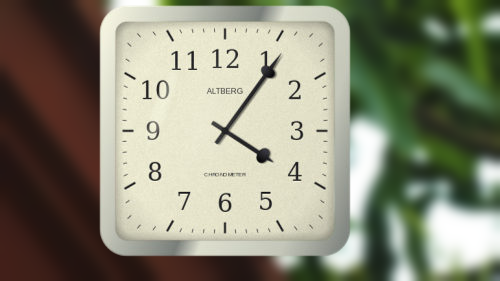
4:06
